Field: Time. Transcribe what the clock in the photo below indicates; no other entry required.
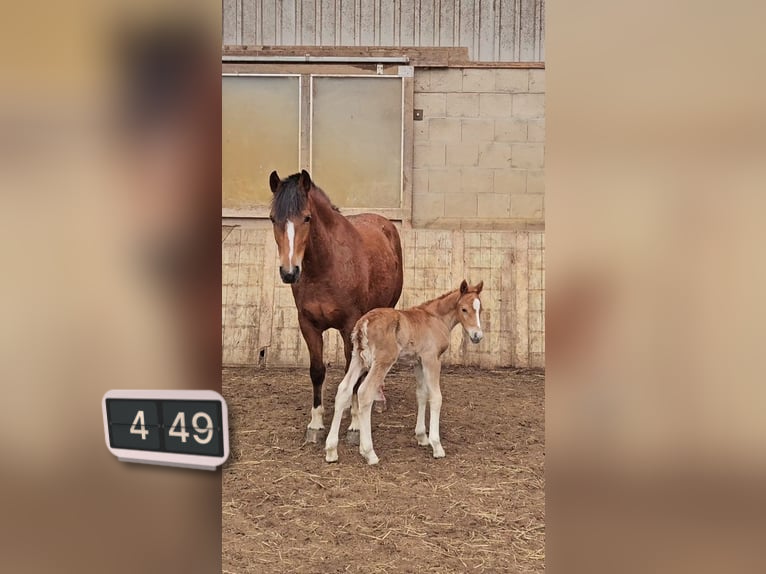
4:49
